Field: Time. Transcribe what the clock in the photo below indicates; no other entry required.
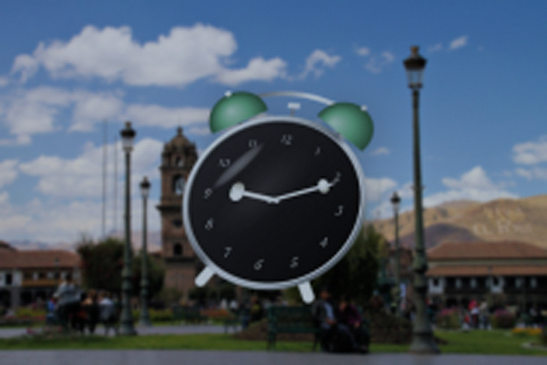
9:11
